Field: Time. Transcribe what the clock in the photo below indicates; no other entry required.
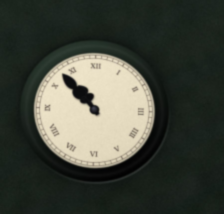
10:53
